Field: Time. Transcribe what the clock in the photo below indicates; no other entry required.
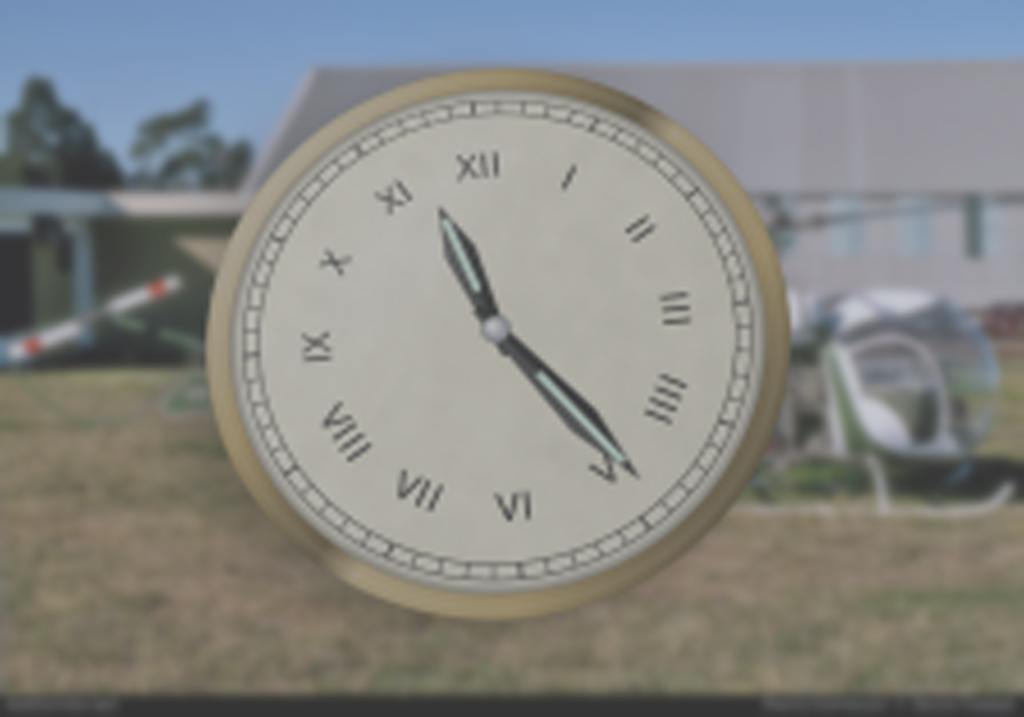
11:24
